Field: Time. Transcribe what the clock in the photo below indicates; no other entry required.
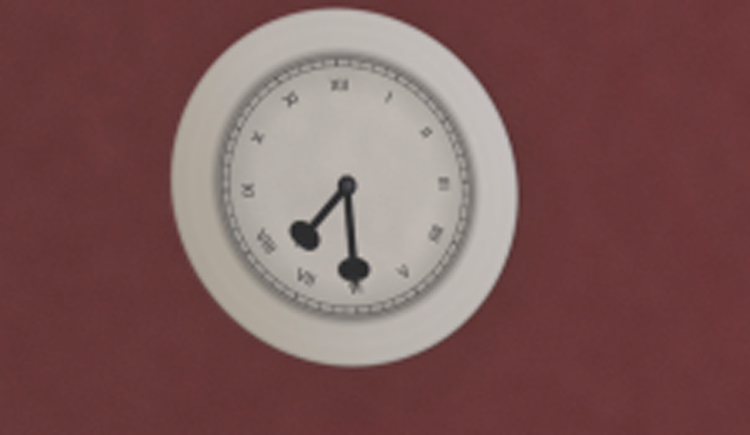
7:30
